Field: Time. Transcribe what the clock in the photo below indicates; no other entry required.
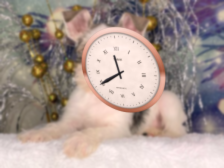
11:40
